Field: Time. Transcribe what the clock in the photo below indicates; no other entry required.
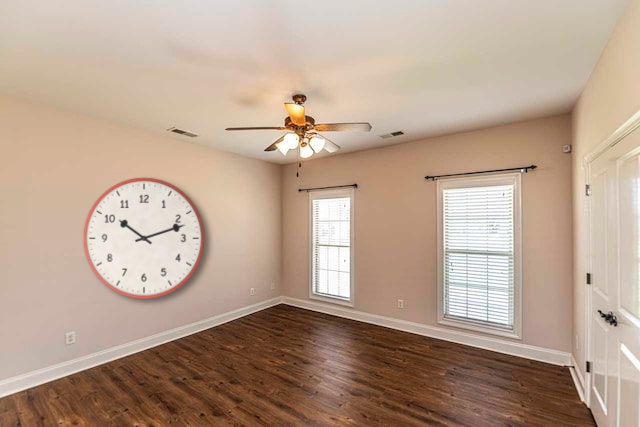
10:12
